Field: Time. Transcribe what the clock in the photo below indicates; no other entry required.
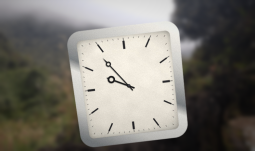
9:54
